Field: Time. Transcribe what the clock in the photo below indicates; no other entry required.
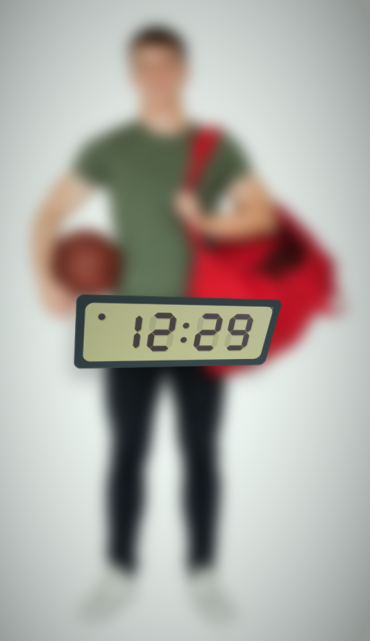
12:29
